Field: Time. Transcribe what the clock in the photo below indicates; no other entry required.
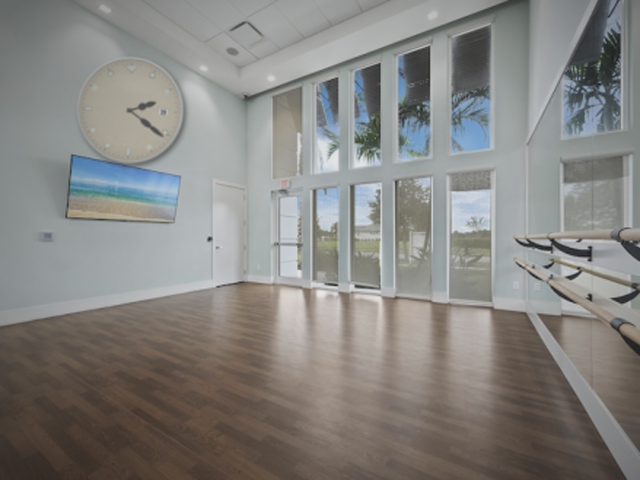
2:21
